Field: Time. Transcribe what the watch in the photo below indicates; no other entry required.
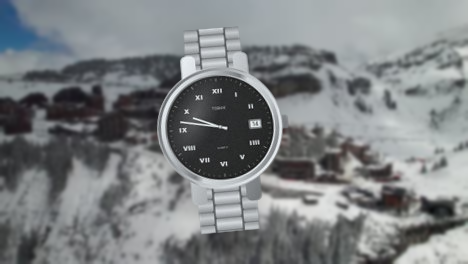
9:47
